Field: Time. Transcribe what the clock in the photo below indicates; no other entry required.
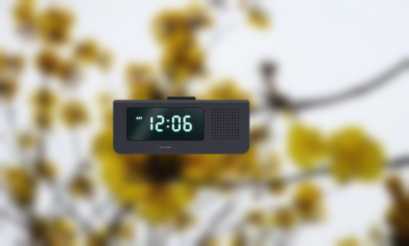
12:06
